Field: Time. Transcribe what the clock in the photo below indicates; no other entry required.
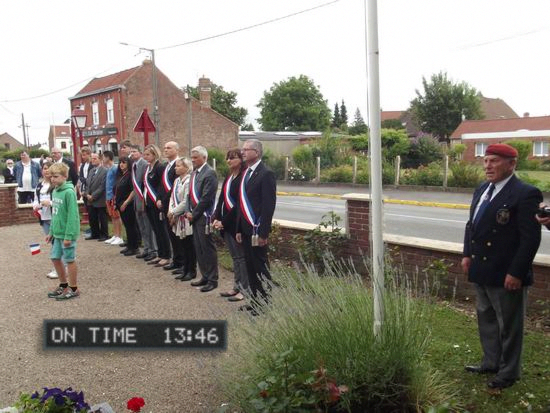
13:46
